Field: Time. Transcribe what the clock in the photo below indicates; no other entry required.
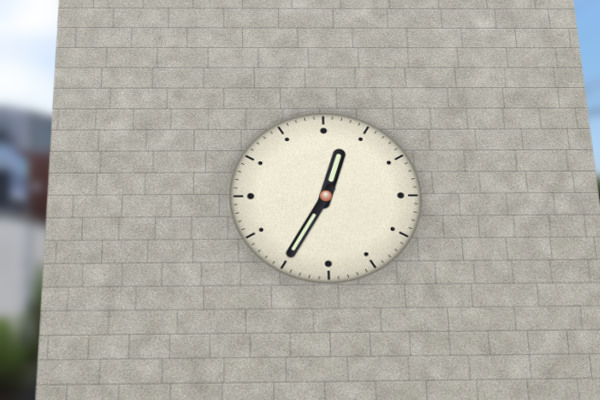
12:35
